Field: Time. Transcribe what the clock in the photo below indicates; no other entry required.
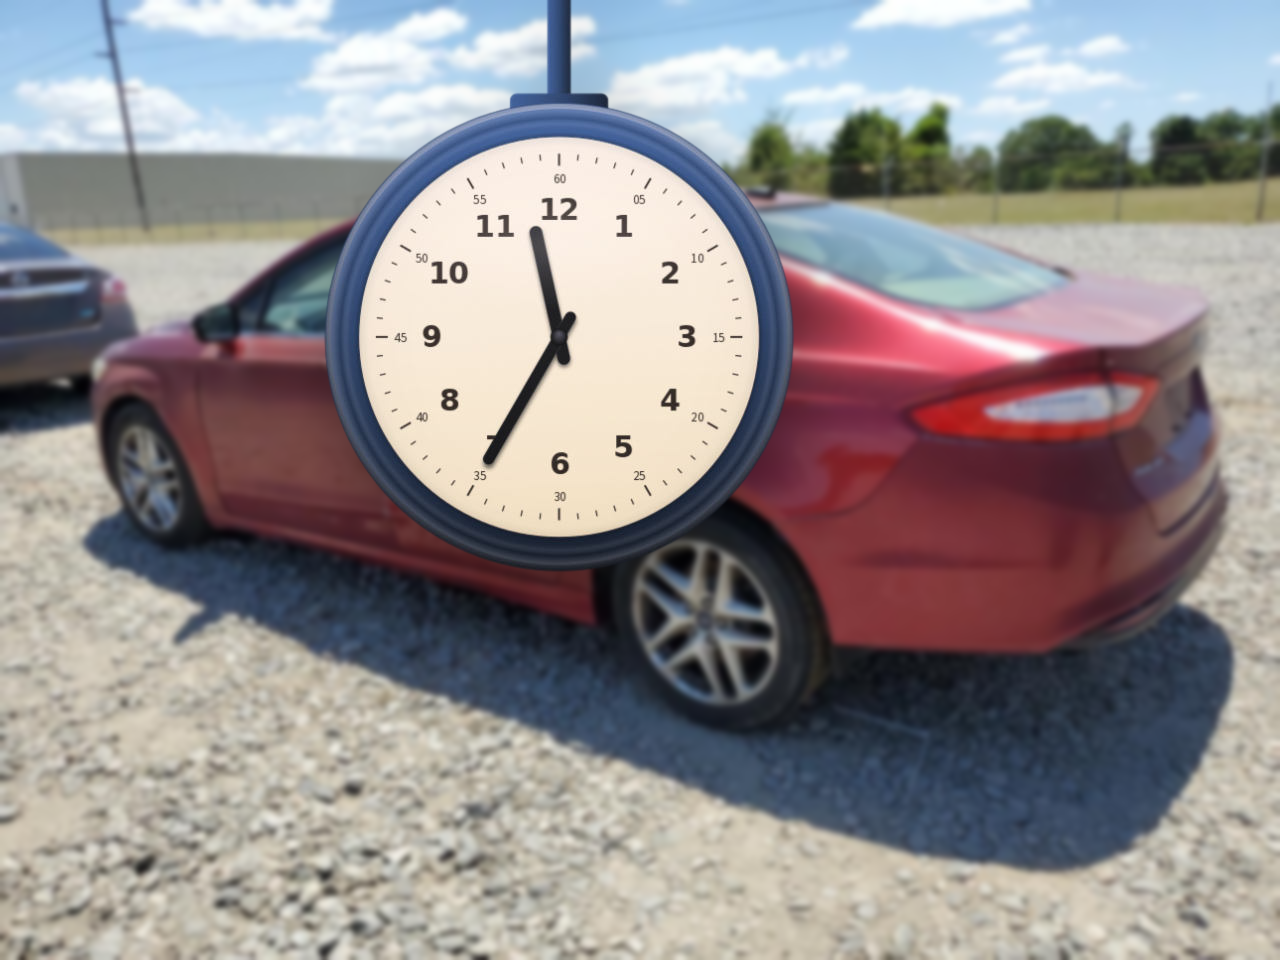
11:35
